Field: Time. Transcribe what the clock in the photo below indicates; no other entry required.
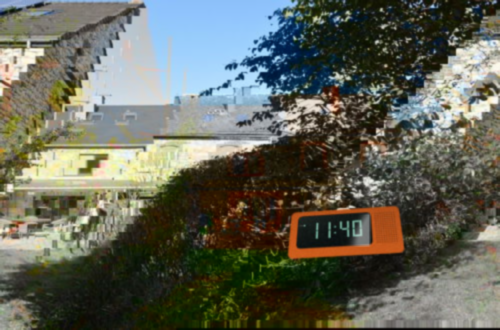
11:40
